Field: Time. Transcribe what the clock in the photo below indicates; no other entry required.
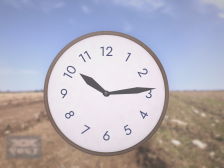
10:14
